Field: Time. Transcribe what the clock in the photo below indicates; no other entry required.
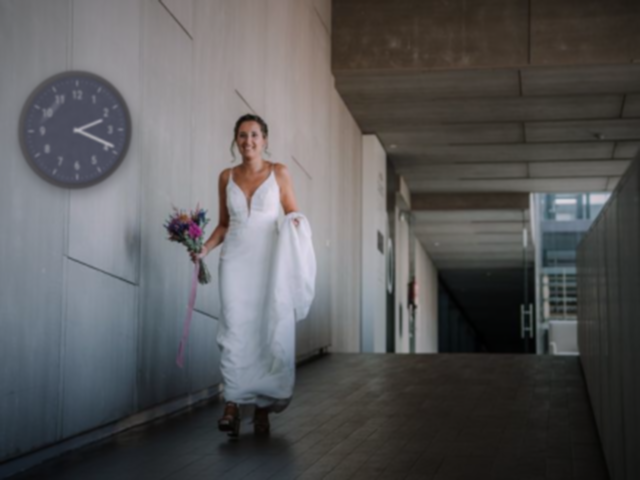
2:19
